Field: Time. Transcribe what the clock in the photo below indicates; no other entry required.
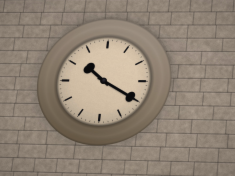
10:20
